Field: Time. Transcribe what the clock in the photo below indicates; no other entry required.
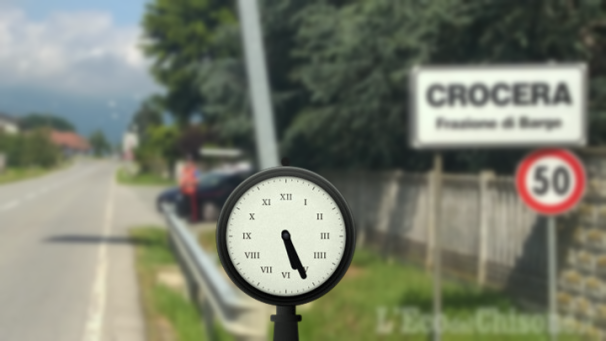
5:26
